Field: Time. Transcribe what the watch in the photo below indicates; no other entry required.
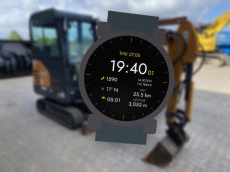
19:40
